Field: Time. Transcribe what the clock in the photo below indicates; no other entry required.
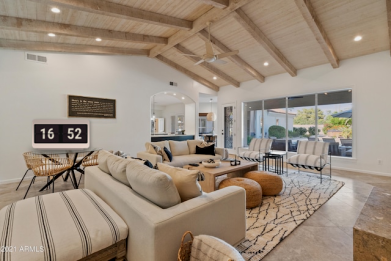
16:52
